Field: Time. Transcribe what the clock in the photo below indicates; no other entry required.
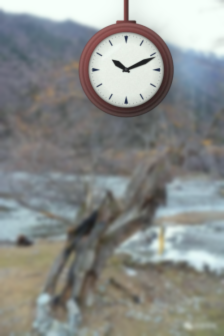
10:11
